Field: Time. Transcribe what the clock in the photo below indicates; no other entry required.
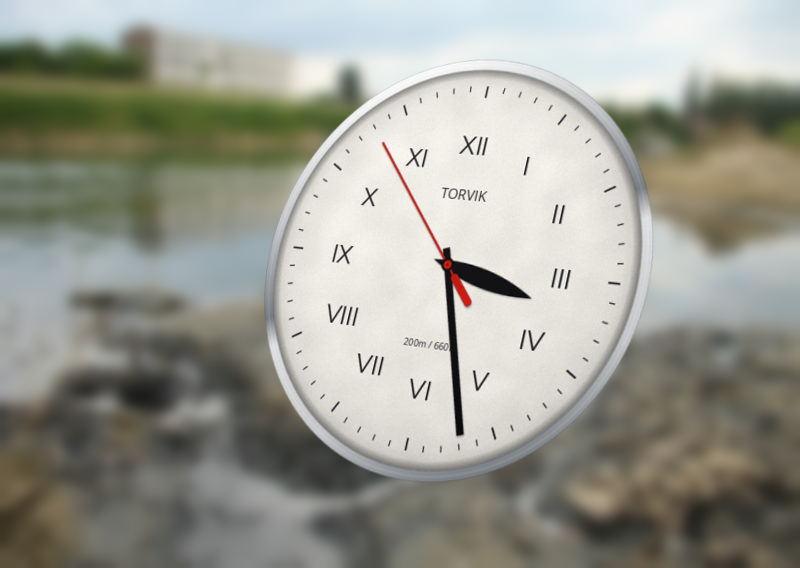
3:26:53
